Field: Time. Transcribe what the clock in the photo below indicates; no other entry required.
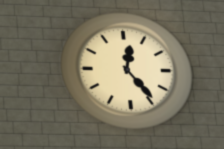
12:24
